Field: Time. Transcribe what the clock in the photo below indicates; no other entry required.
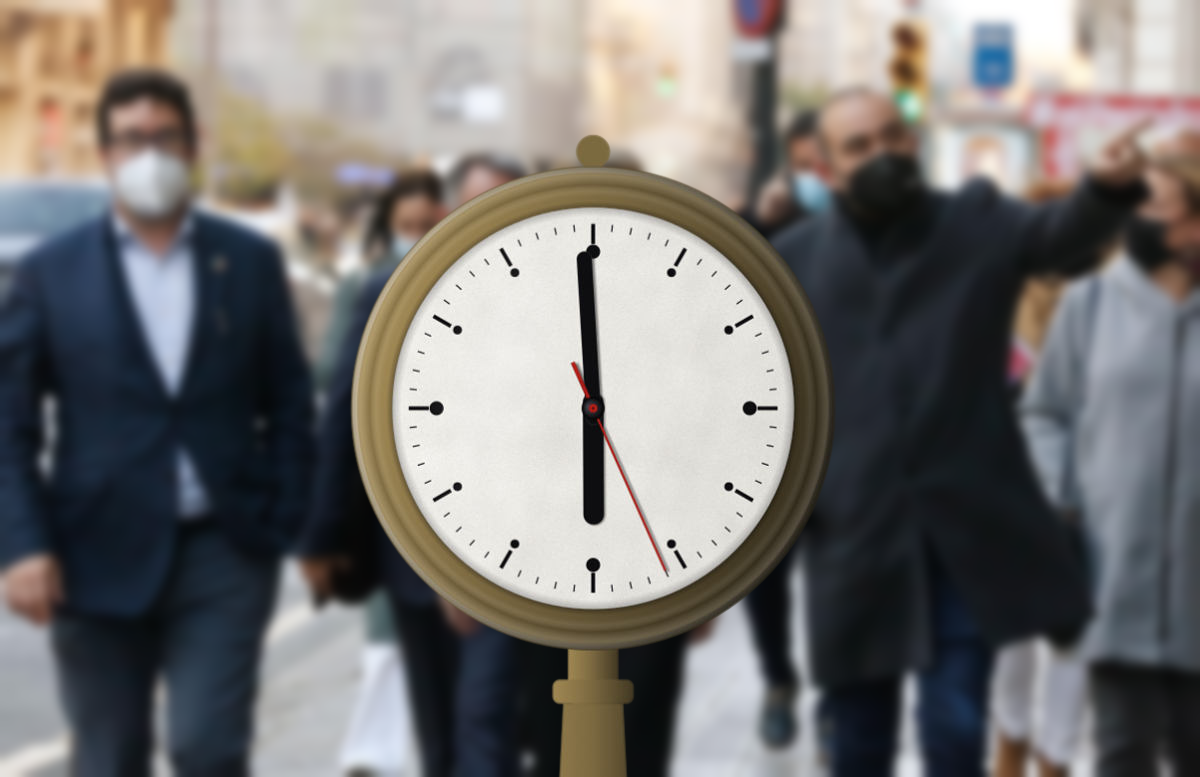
5:59:26
